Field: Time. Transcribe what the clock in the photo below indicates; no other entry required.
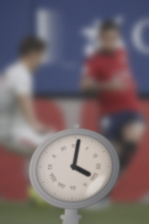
4:01
